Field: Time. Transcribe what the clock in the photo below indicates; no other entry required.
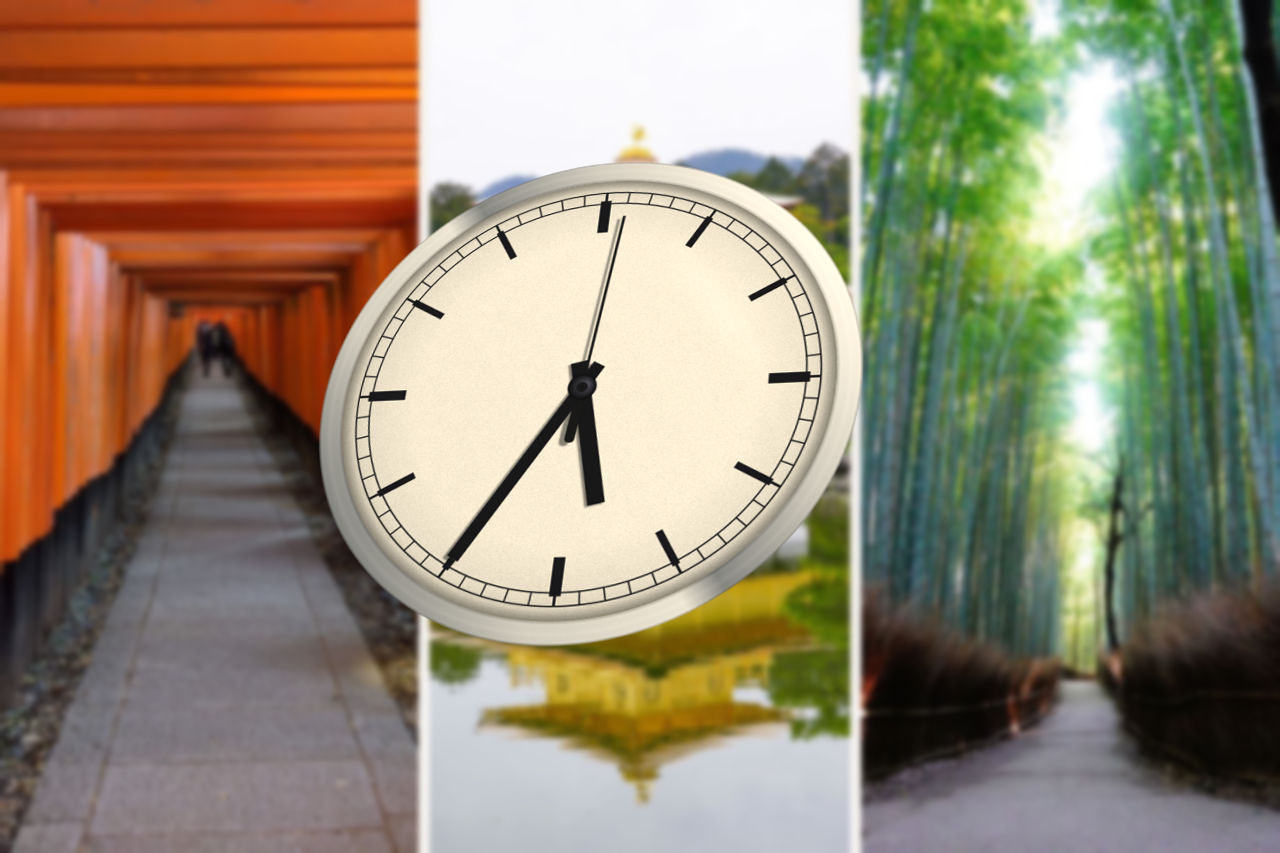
5:35:01
